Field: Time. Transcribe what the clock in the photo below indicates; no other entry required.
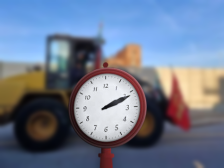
2:11
